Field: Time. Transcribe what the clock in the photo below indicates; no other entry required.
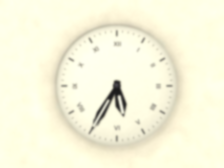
5:35
